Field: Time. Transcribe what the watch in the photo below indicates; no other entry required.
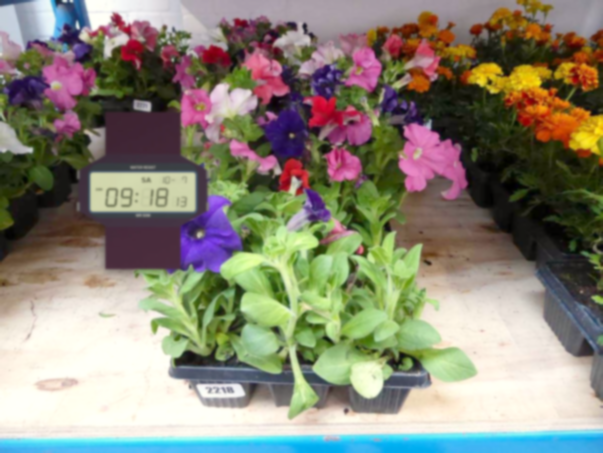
9:18
